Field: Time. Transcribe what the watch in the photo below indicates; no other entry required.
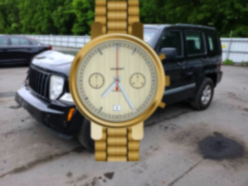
7:25
